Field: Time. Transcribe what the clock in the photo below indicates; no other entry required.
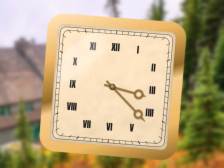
3:22
